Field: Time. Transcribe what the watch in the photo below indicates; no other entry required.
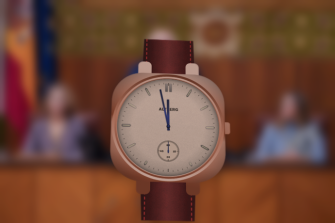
11:58
